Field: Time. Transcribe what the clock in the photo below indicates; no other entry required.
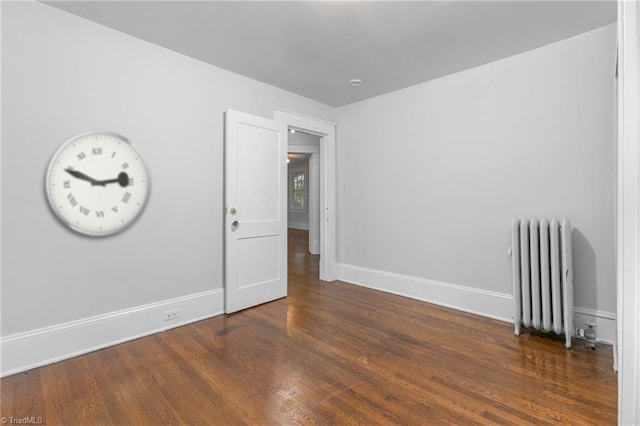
2:49
